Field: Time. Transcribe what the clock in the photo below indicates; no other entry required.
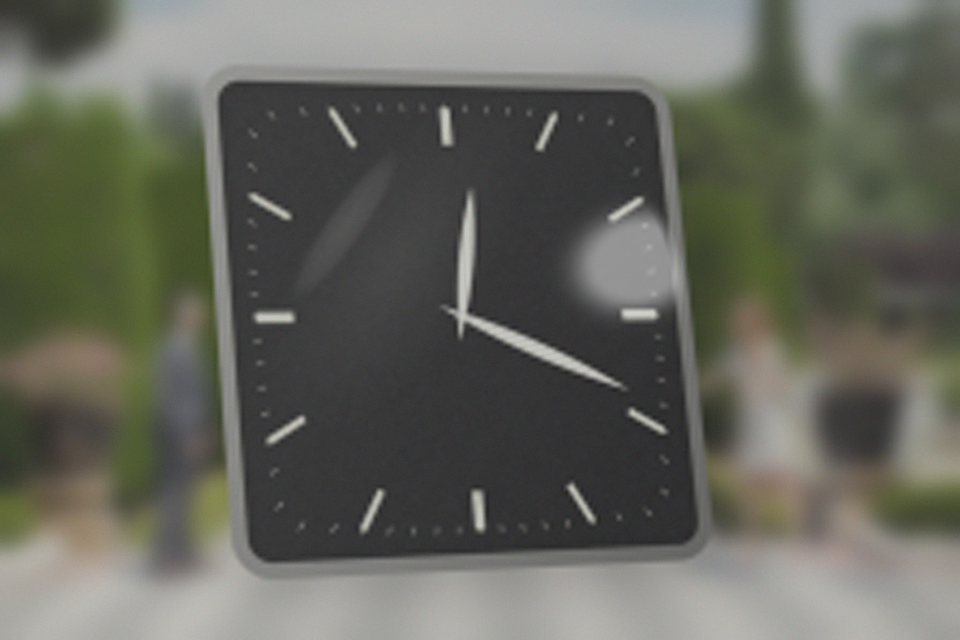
12:19
